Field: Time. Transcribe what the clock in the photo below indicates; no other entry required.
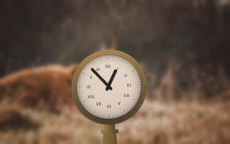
12:53
